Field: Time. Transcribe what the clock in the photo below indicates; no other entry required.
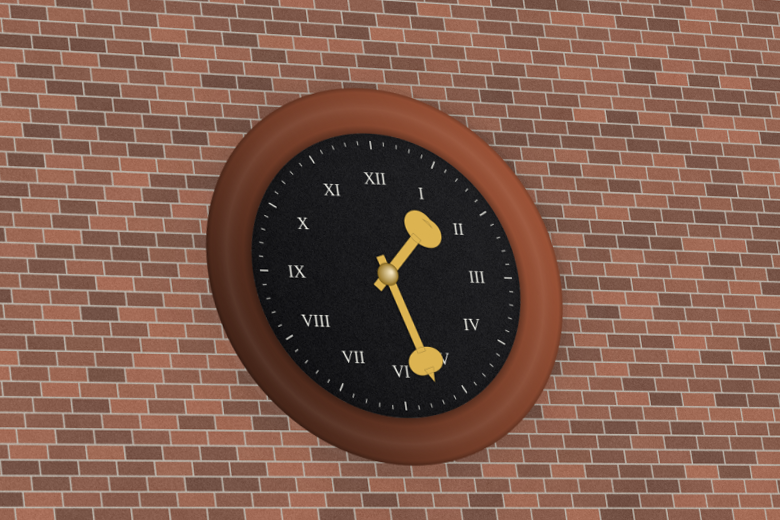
1:27
